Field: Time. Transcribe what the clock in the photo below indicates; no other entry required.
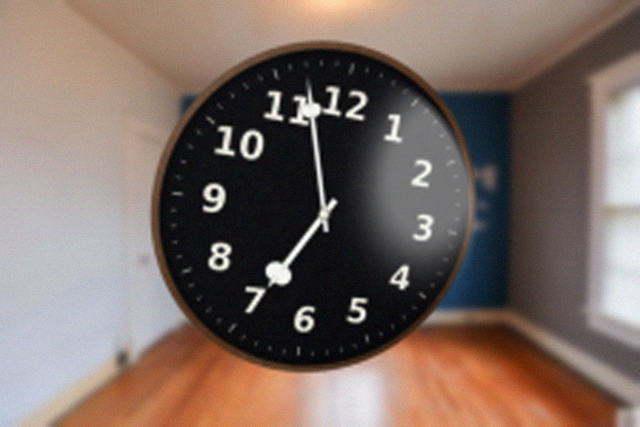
6:57
